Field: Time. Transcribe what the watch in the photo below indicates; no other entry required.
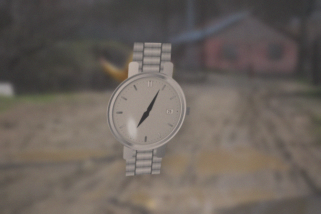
7:04
